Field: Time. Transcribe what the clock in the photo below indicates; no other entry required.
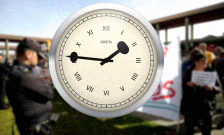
1:46
